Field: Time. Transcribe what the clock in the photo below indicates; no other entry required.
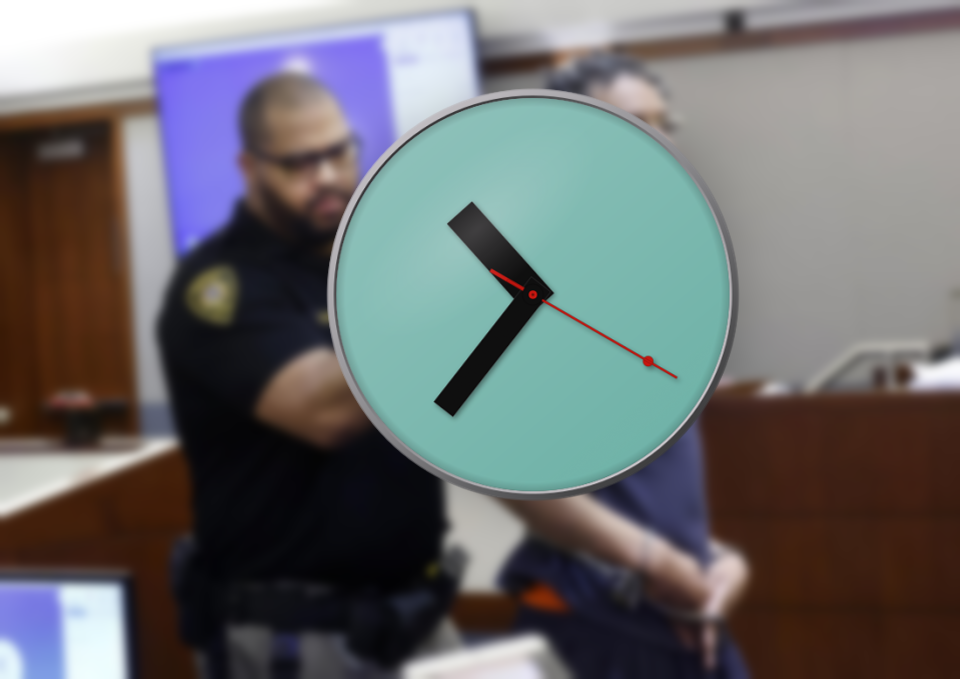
10:36:20
